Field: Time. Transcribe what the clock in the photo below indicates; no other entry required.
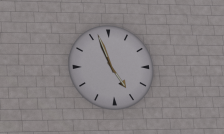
4:57
